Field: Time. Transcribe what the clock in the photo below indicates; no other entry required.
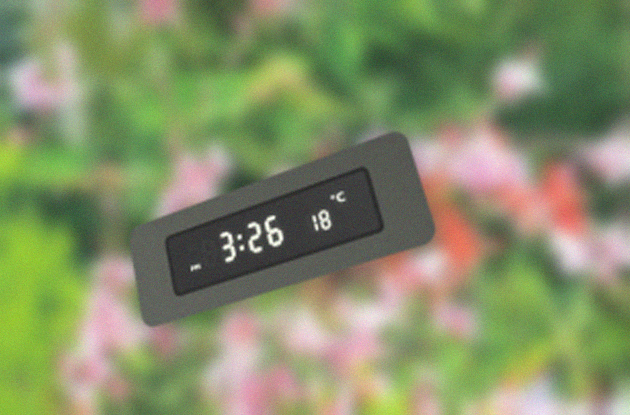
3:26
